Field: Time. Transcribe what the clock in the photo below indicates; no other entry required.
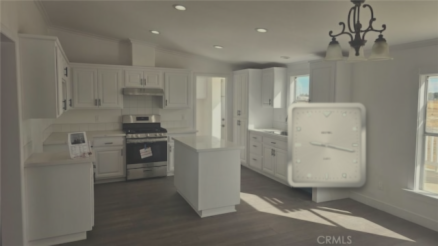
9:17
